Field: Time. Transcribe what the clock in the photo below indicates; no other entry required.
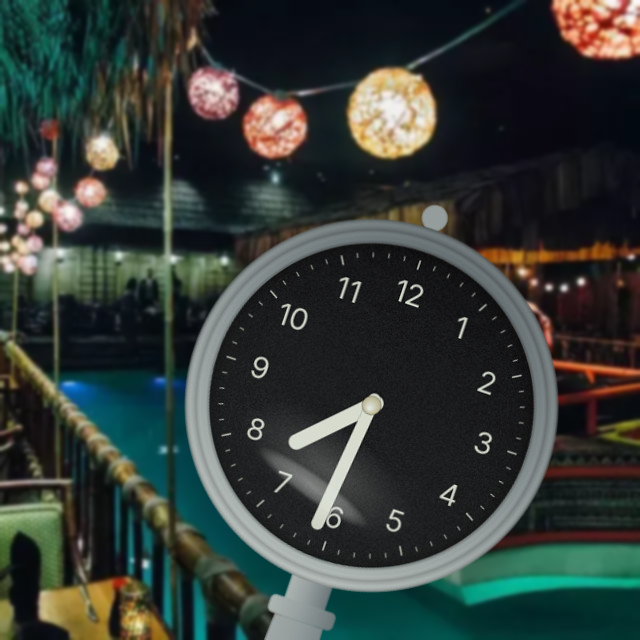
7:31
